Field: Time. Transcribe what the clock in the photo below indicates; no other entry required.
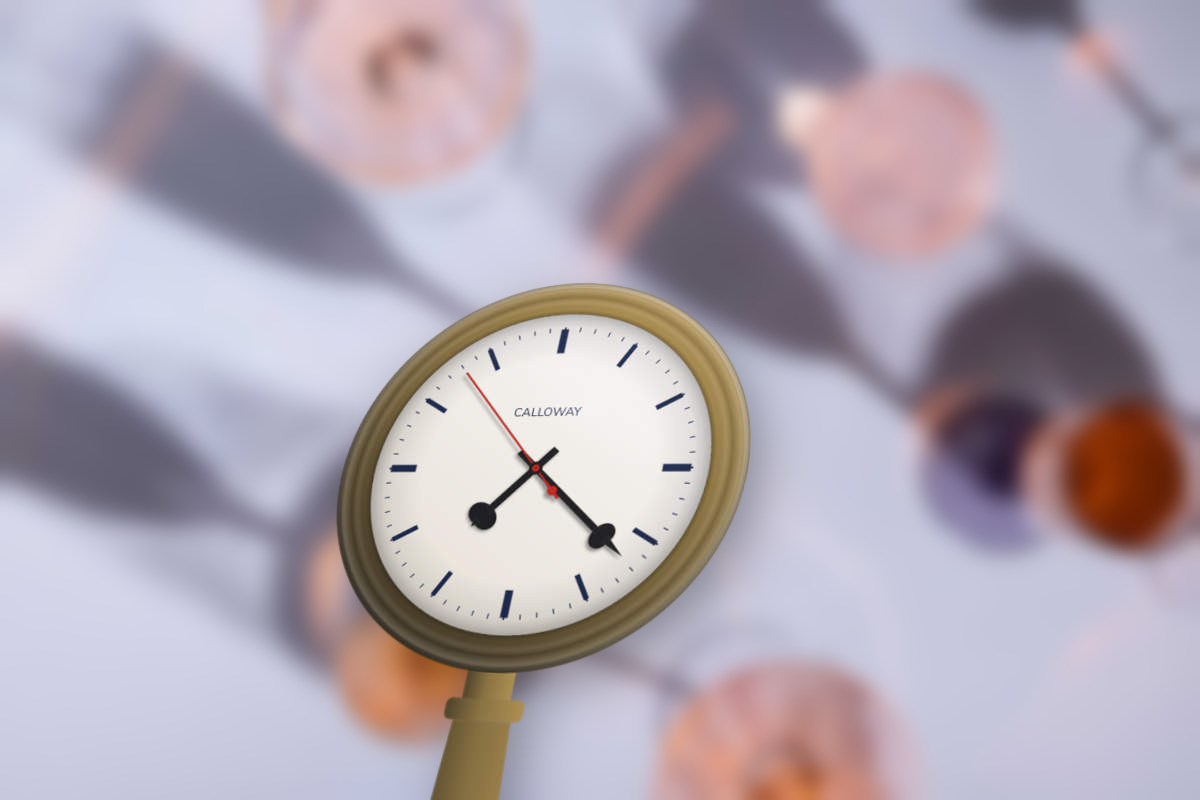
7:21:53
